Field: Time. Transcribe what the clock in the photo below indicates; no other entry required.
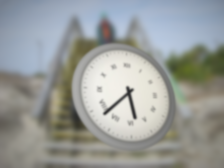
5:38
